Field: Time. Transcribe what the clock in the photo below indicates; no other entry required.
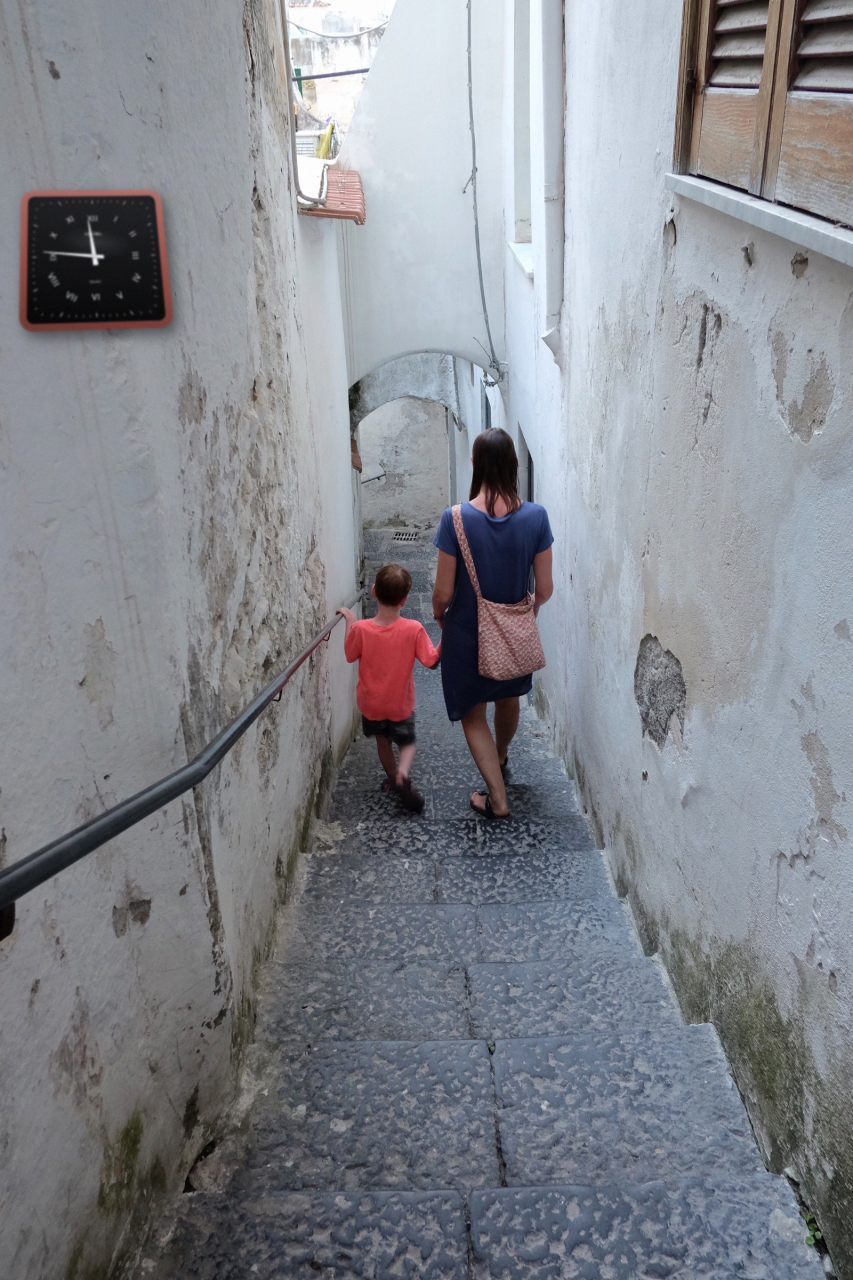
11:46
